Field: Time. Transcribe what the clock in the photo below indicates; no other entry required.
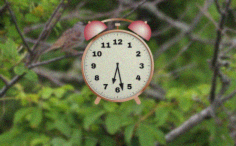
6:28
